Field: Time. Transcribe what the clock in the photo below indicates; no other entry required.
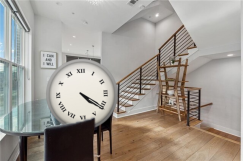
4:21
